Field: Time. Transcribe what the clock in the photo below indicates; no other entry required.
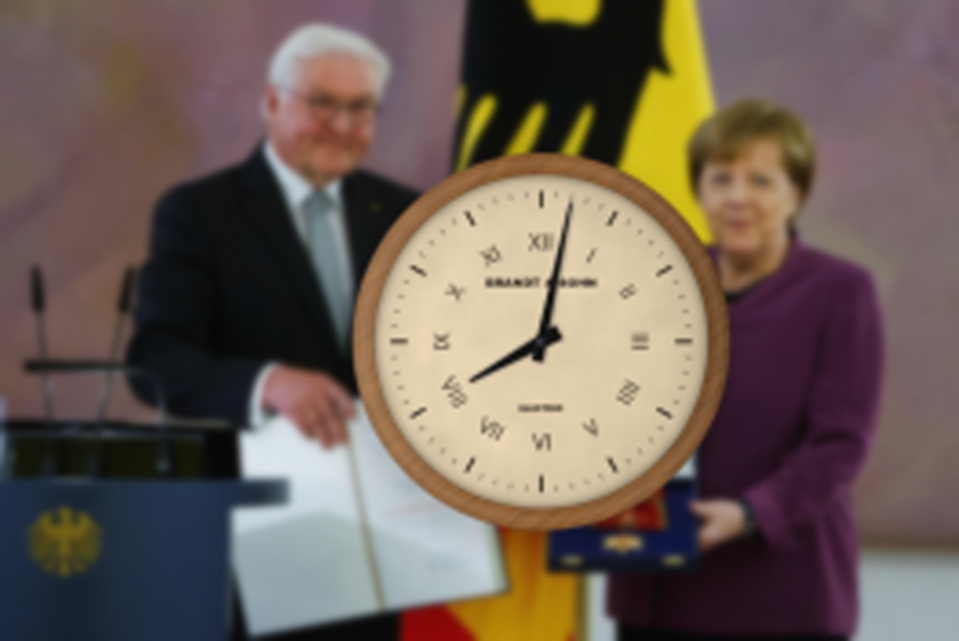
8:02
